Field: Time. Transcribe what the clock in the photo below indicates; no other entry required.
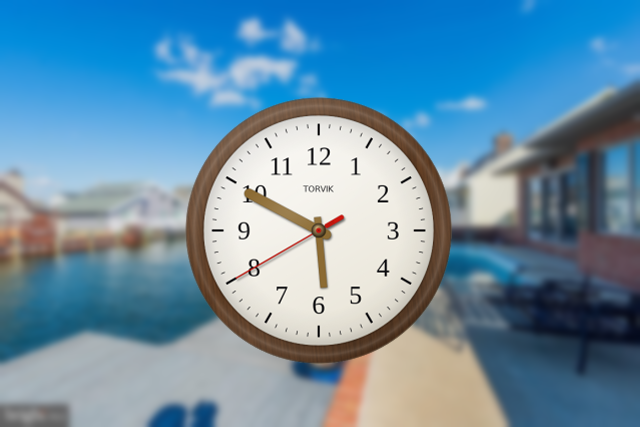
5:49:40
